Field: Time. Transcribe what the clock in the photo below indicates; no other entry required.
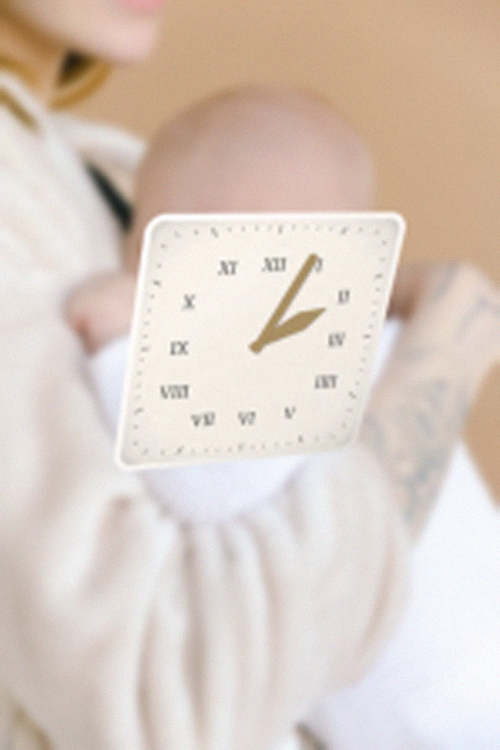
2:04
